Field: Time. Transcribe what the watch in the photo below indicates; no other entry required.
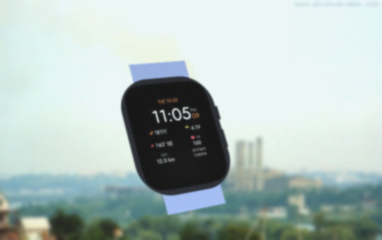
11:05
